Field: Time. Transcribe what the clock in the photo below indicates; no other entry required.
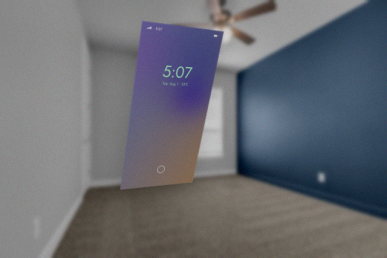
5:07
